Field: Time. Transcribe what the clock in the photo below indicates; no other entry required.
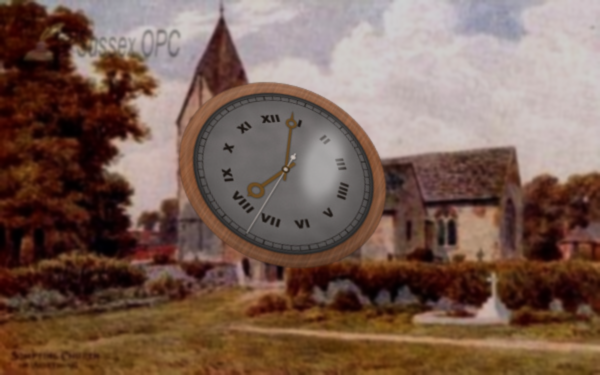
8:03:37
